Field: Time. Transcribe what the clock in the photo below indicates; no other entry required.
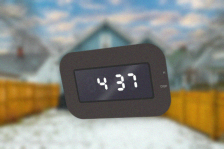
4:37
